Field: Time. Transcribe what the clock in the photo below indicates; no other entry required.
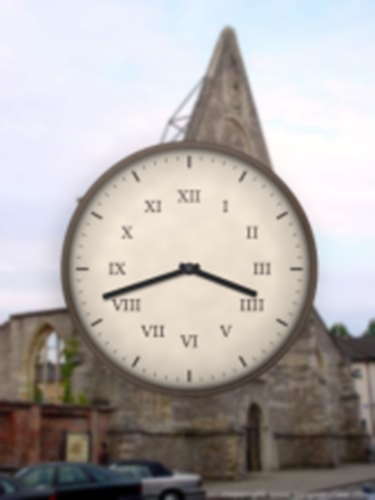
3:42
